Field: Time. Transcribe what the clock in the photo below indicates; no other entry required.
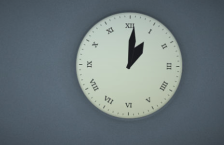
1:01
